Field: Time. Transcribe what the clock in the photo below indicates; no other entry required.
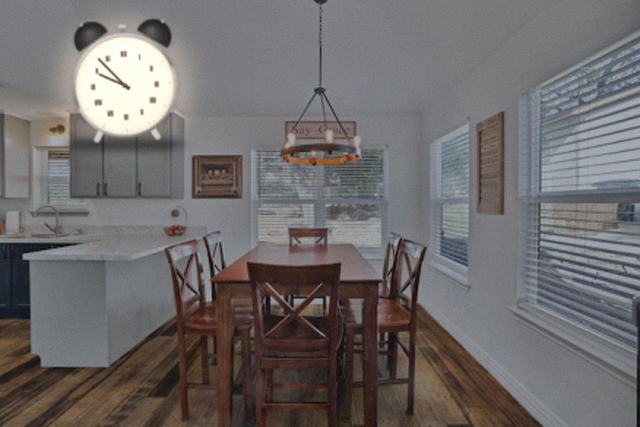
9:53
